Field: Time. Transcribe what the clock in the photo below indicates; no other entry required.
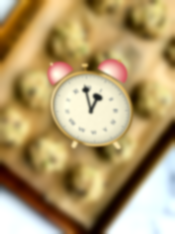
12:59
